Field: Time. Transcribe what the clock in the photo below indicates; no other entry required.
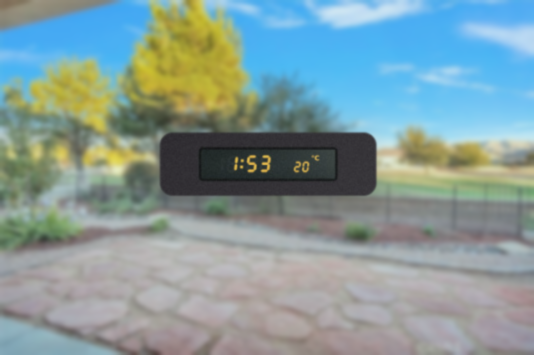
1:53
